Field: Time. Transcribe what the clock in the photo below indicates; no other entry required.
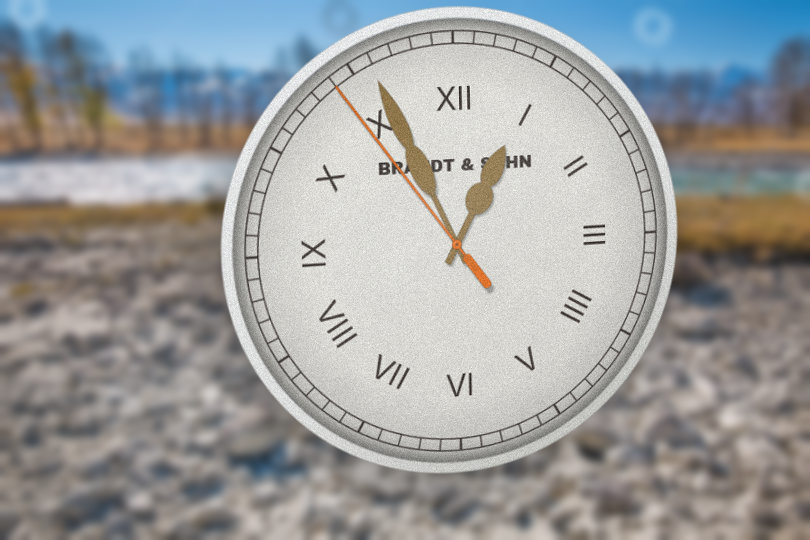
12:55:54
